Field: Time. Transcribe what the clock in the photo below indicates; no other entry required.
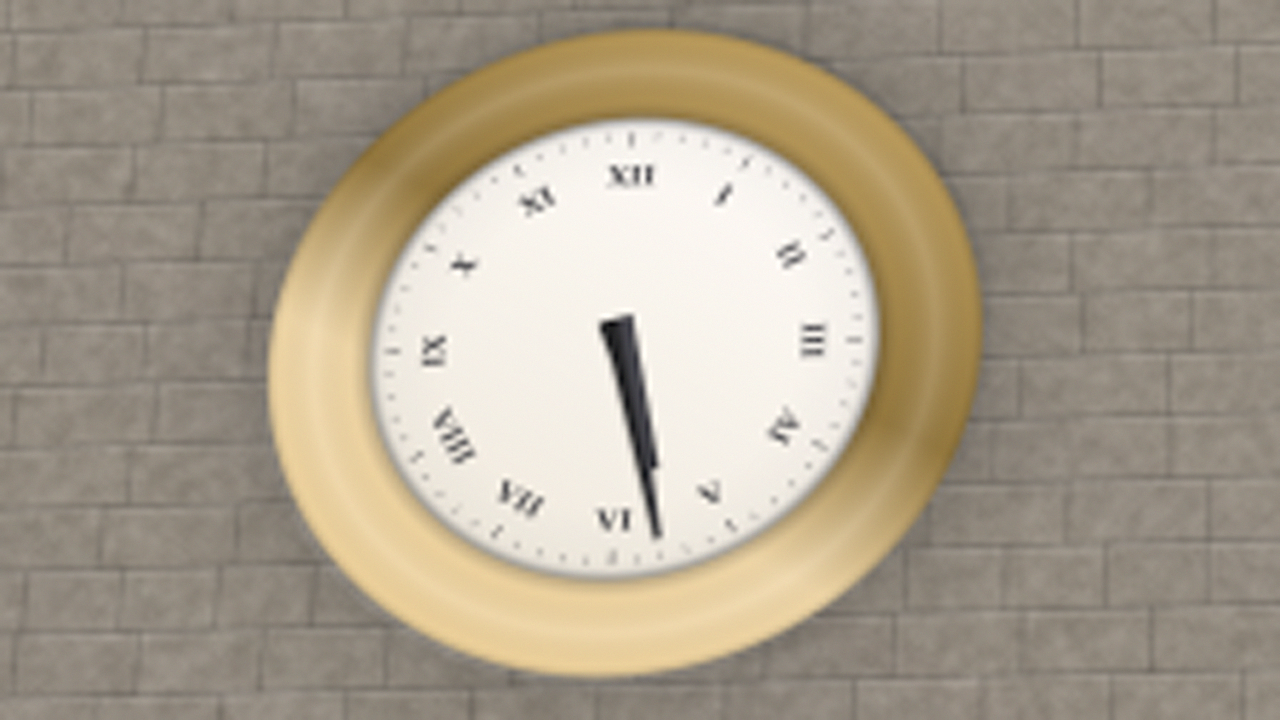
5:28
